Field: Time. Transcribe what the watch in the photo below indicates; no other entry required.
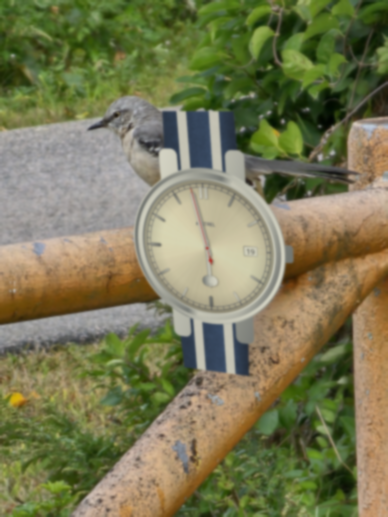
5:57:58
